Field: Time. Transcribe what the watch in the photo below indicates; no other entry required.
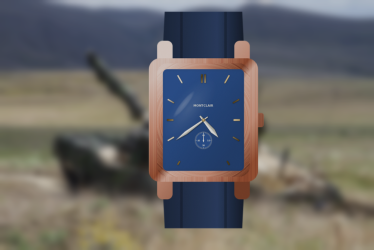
4:39
